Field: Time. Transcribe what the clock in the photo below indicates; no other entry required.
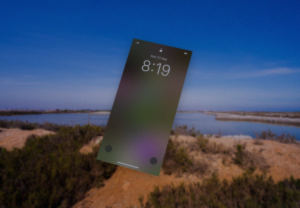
8:19
